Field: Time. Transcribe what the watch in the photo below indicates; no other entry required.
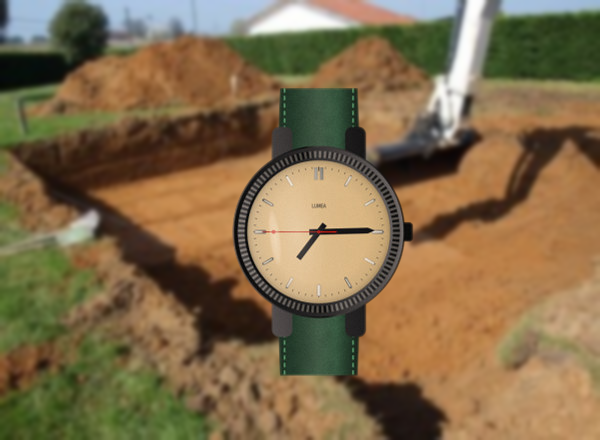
7:14:45
